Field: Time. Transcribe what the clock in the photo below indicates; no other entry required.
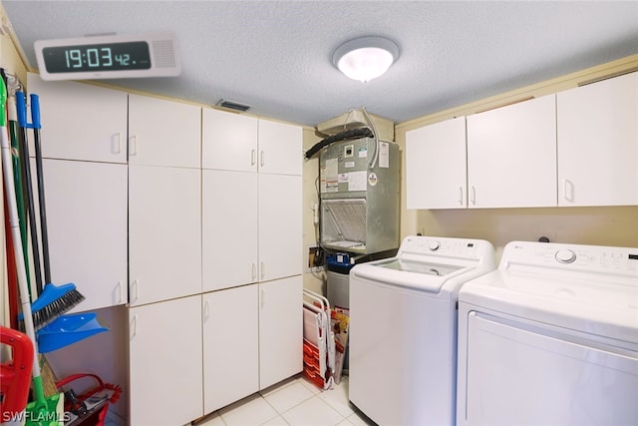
19:03:42
